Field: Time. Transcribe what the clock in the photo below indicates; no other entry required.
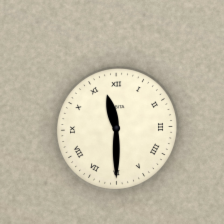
11:30
